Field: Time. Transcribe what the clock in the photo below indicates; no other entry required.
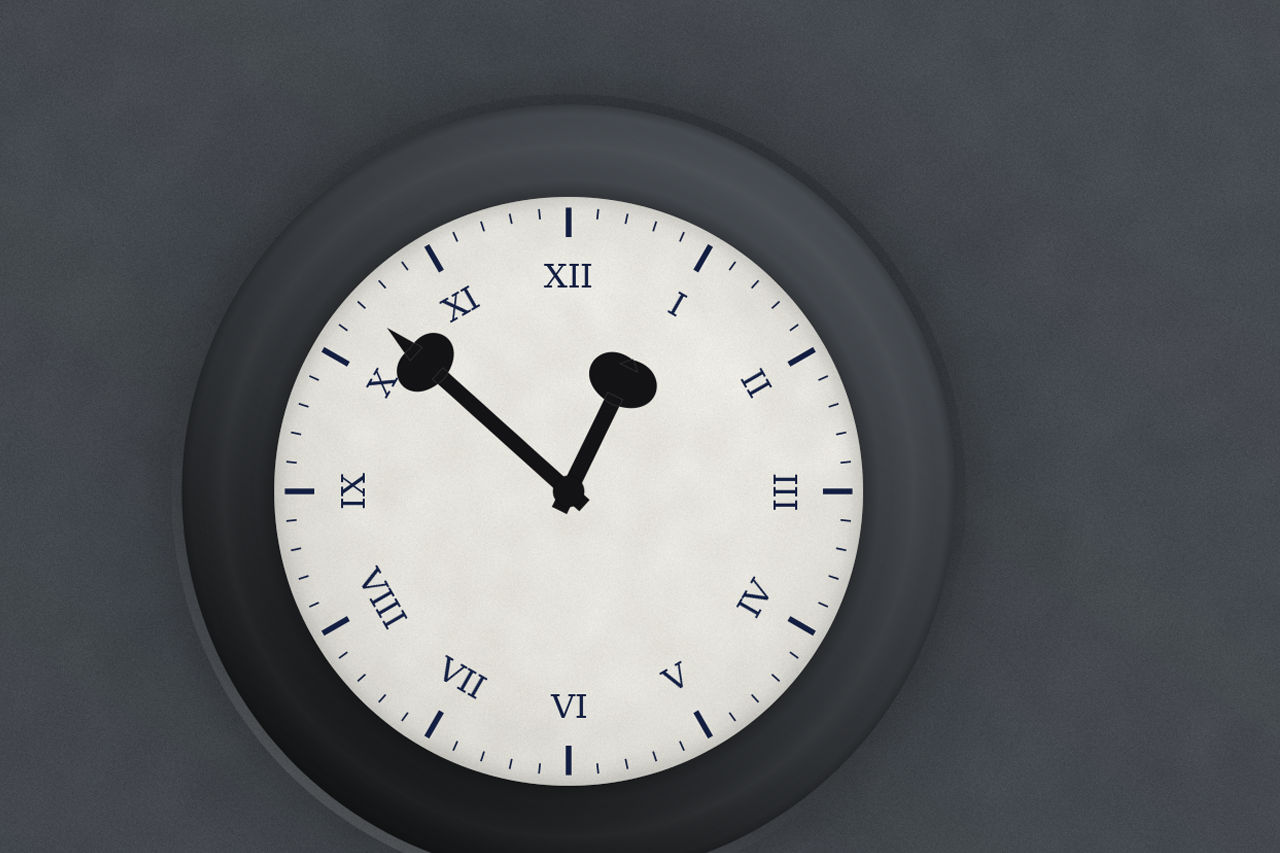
12:52
